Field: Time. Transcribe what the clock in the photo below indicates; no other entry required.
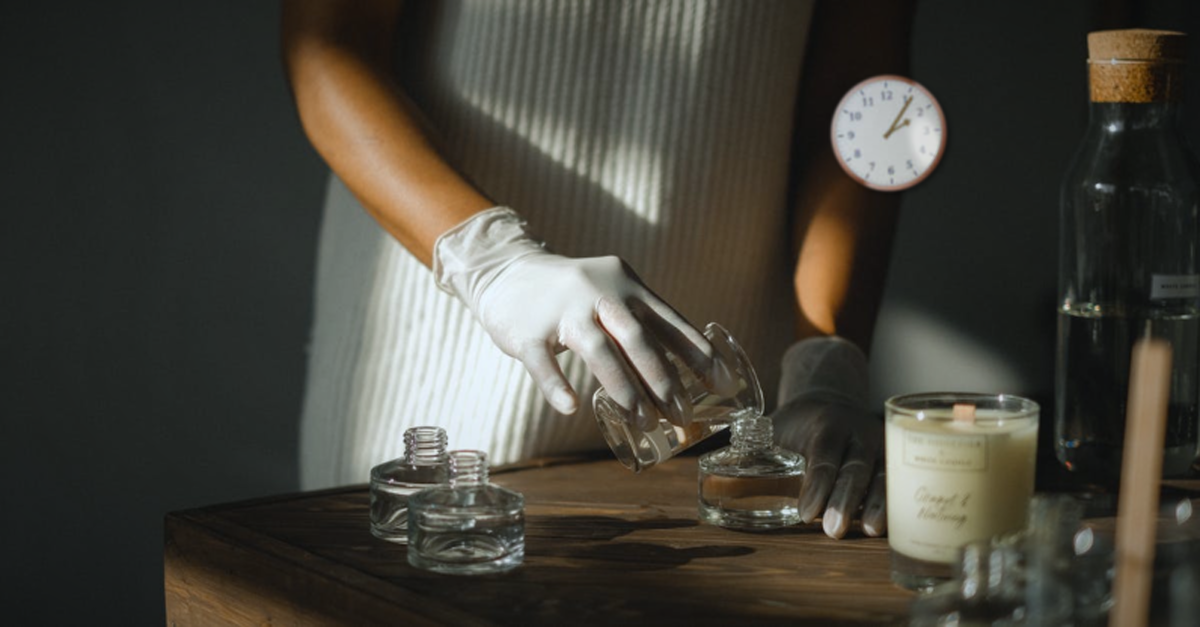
2:06
